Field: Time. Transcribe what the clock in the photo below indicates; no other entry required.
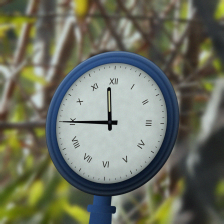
11:45
